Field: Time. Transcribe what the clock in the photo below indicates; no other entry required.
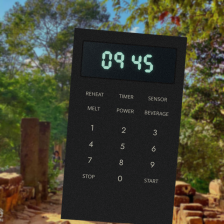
9:45
